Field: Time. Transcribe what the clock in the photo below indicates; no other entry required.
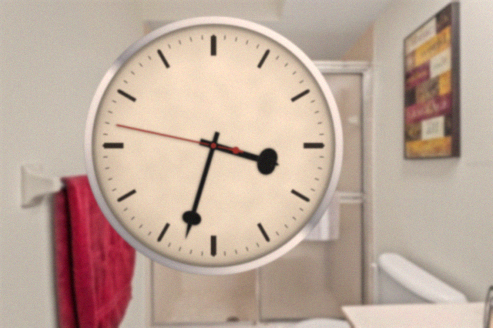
3:32:47
